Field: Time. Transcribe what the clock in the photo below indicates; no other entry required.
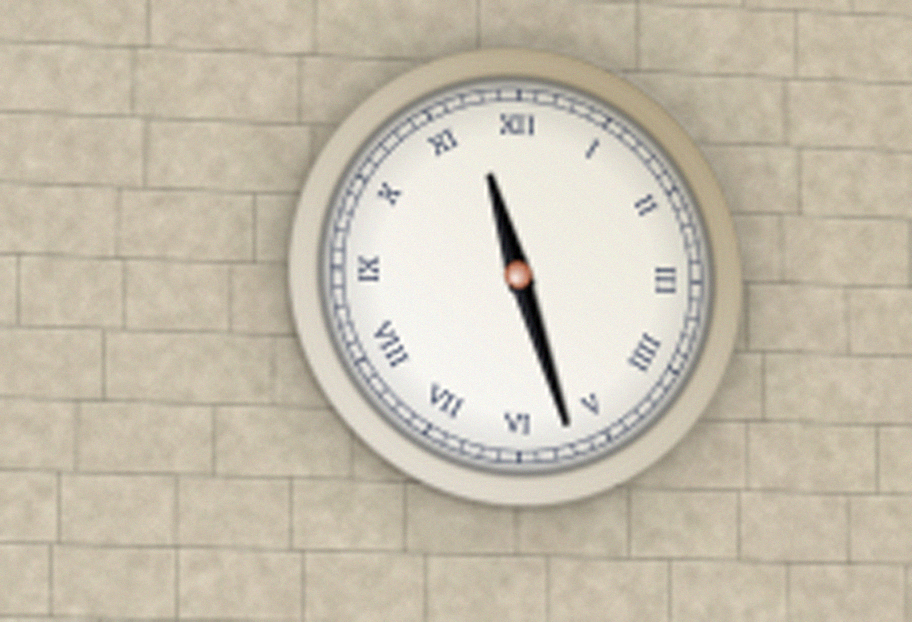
11:27
